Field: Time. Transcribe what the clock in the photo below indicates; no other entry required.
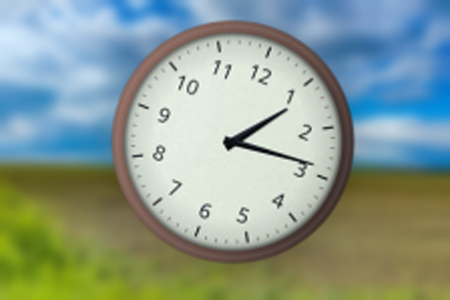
1:14
